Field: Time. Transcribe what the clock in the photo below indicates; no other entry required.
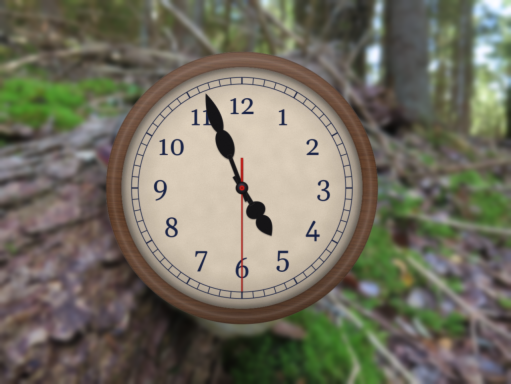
4:56:30
